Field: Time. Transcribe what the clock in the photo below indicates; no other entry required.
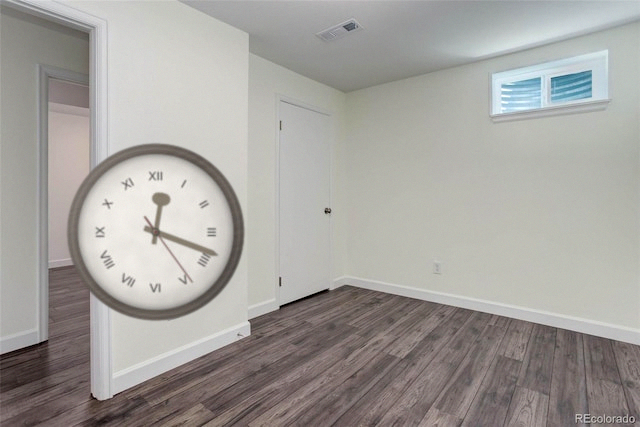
12:18:24
